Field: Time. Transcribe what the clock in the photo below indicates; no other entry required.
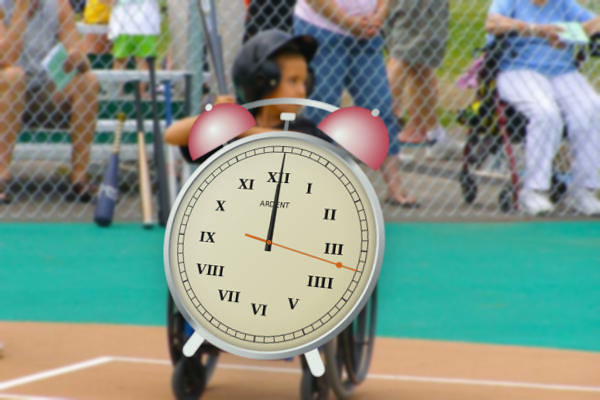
12:00:17
